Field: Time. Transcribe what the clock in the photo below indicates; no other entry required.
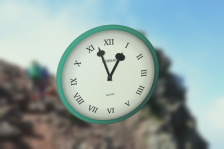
12:57
